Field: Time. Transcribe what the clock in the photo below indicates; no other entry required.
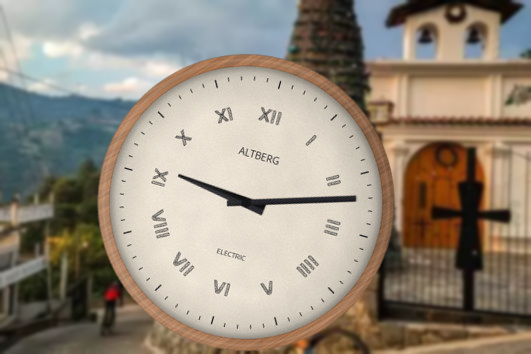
9:12
